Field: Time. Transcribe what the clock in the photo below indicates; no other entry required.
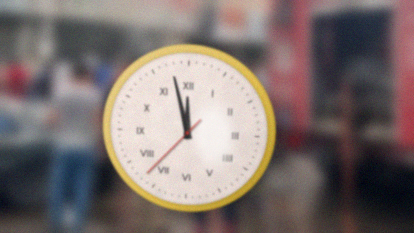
11:57:37
